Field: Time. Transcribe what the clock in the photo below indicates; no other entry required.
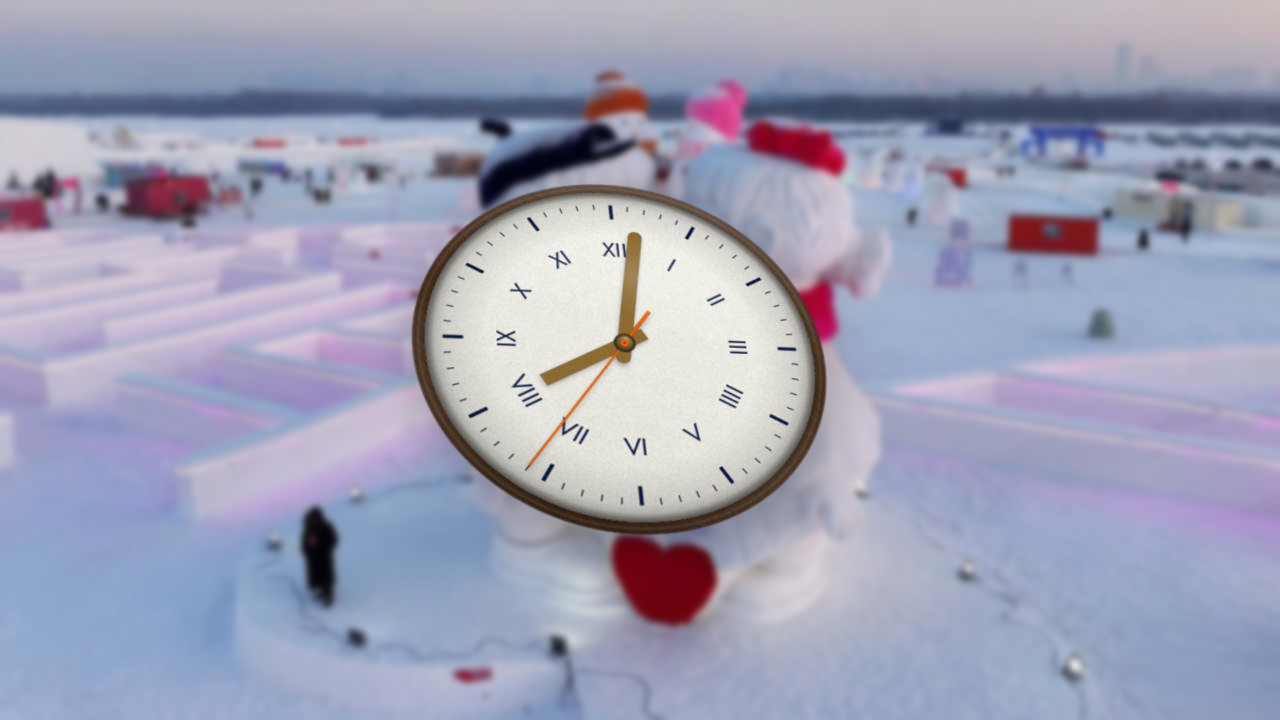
8:01:36
